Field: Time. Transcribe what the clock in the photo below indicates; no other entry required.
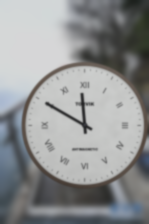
11:50
